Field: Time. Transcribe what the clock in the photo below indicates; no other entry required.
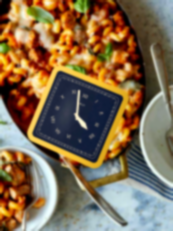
3:57
